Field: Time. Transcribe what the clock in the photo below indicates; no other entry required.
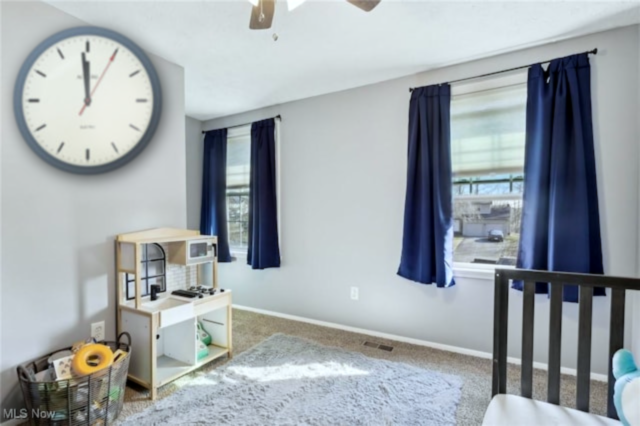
11:59:05
